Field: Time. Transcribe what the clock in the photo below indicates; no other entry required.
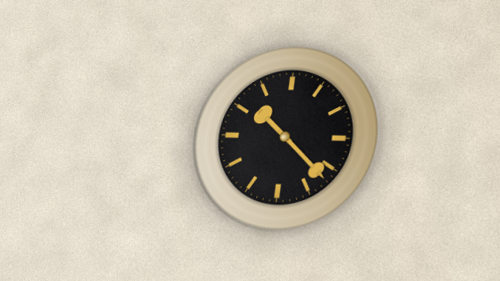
10:22
